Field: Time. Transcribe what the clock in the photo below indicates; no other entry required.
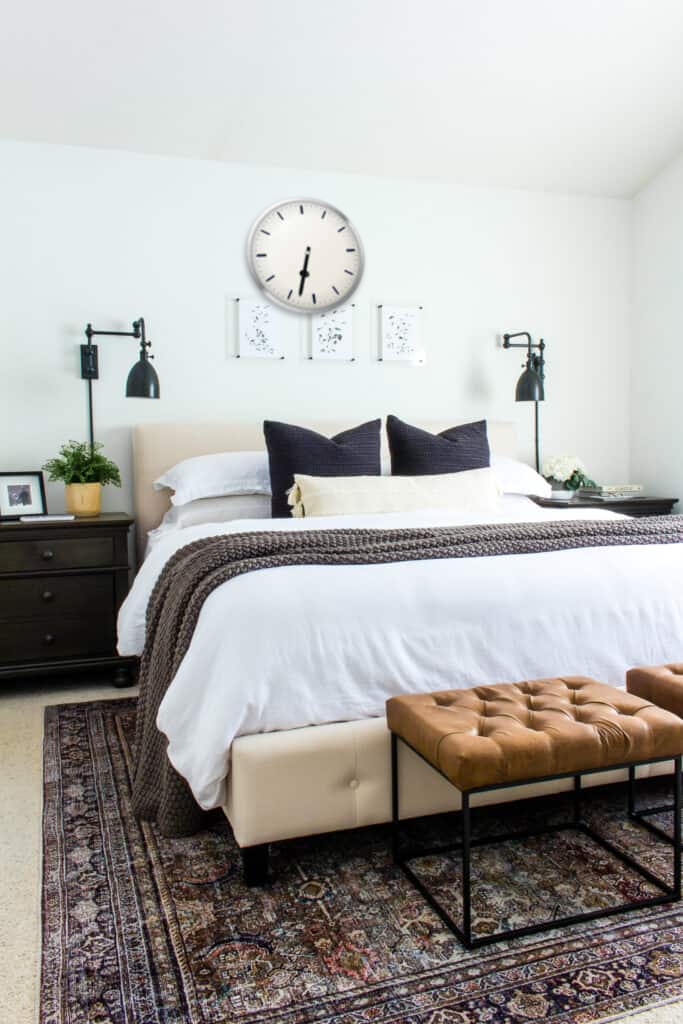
6:33
